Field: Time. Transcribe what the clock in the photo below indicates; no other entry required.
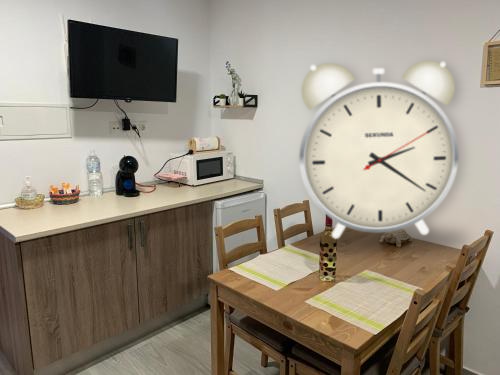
2:21:10
